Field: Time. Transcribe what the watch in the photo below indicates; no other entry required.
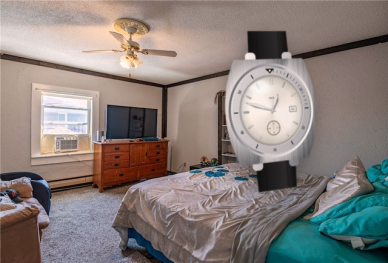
12:48
